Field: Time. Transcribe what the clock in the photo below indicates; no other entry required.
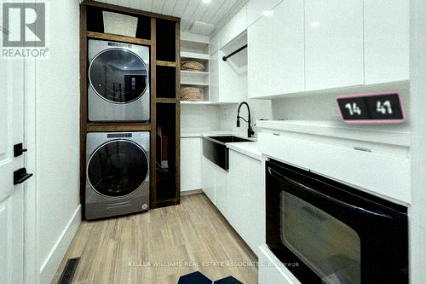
14:41
